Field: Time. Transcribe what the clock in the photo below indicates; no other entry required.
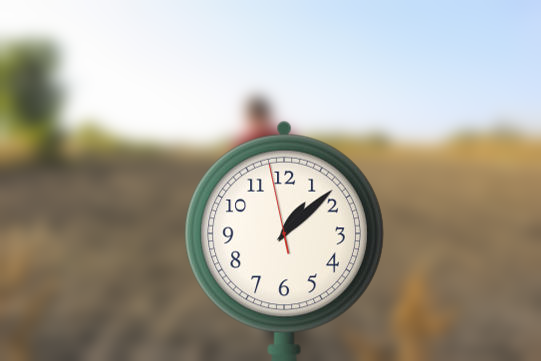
1:07:58
